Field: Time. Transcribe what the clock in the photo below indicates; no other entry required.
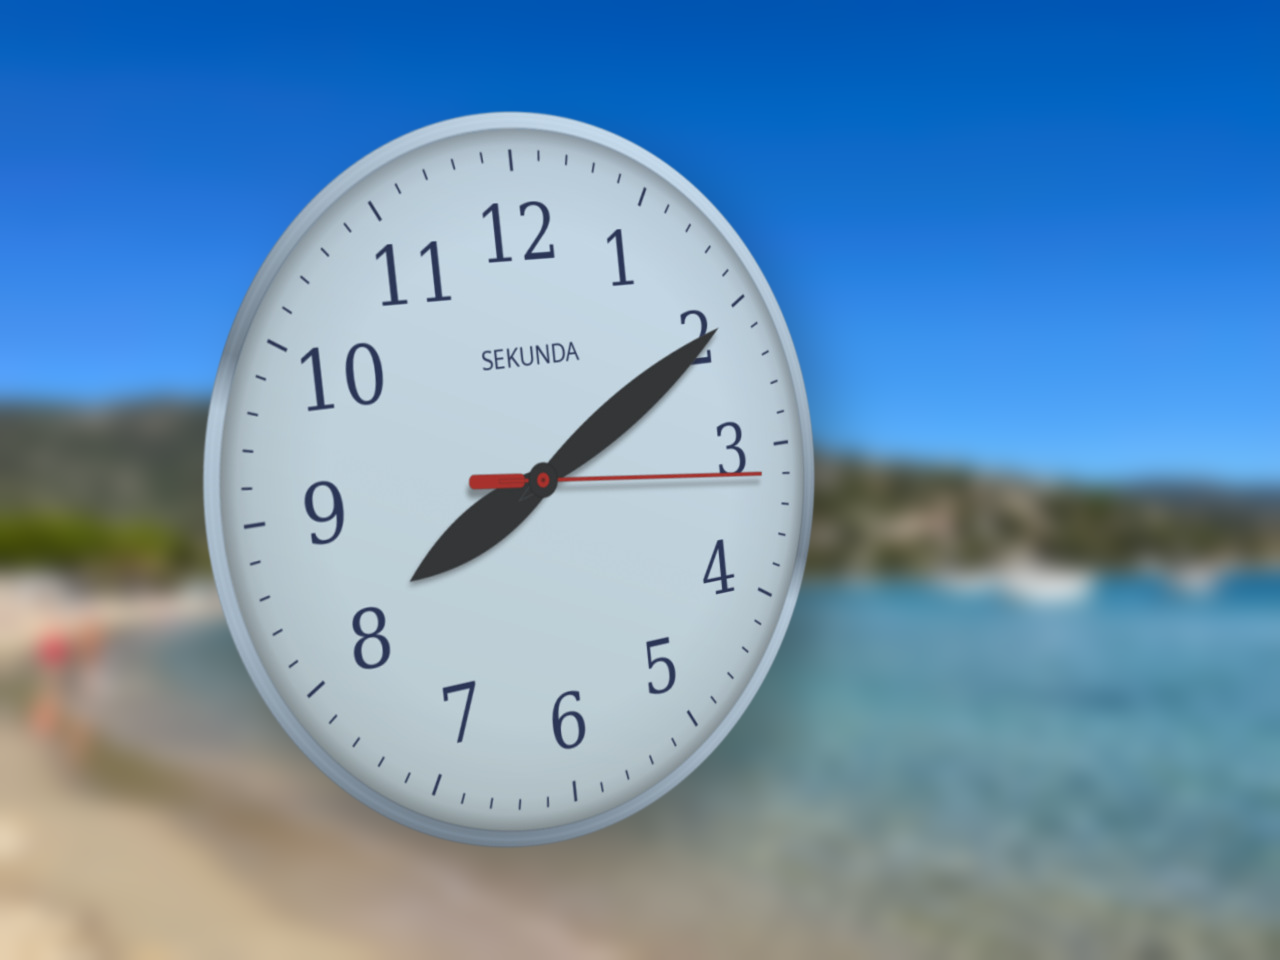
8:10:16
